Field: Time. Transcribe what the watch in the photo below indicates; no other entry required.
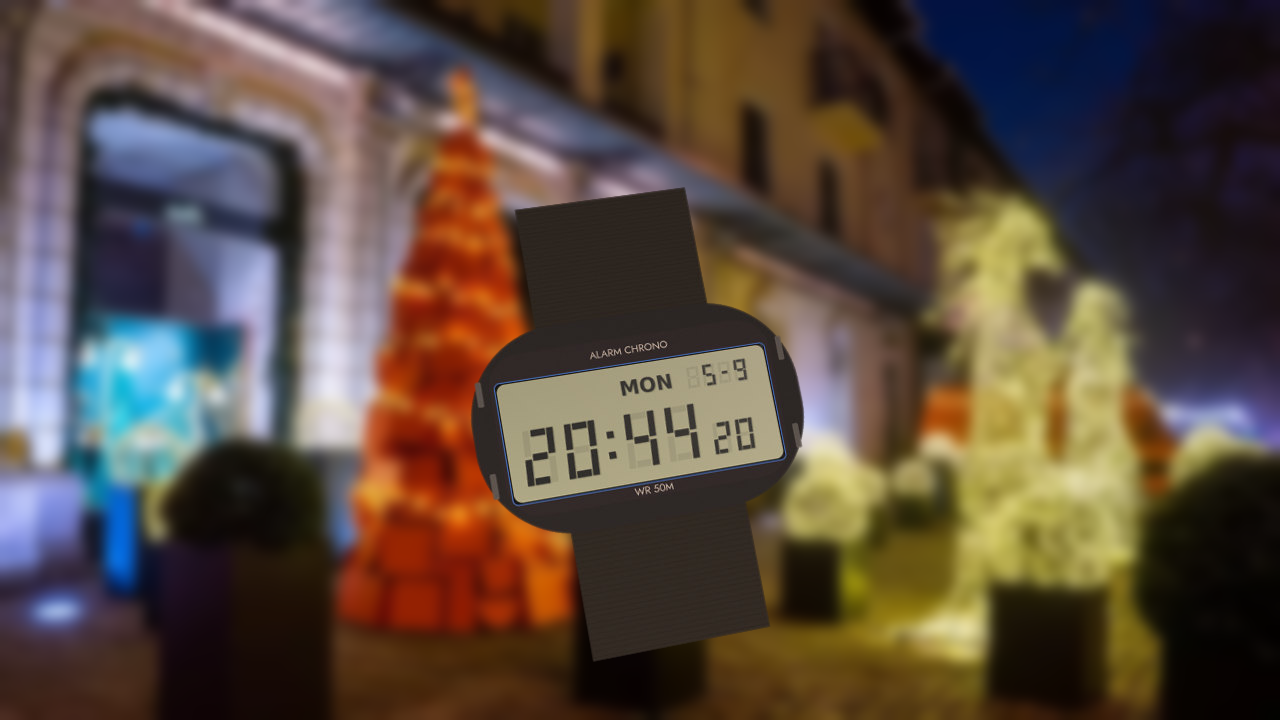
20:44:20
